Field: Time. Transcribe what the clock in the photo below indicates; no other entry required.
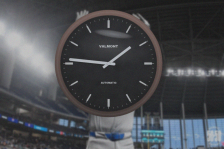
1:46
